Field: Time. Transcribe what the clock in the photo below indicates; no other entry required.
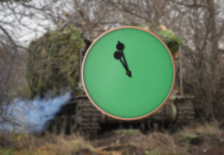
10:57
